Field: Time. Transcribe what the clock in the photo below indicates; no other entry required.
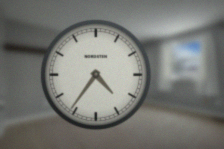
4:36
